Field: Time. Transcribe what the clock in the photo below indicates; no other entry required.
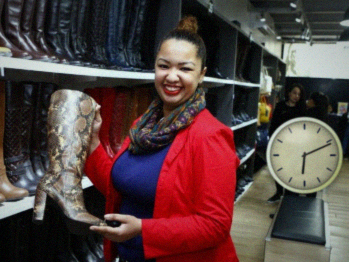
6:11
